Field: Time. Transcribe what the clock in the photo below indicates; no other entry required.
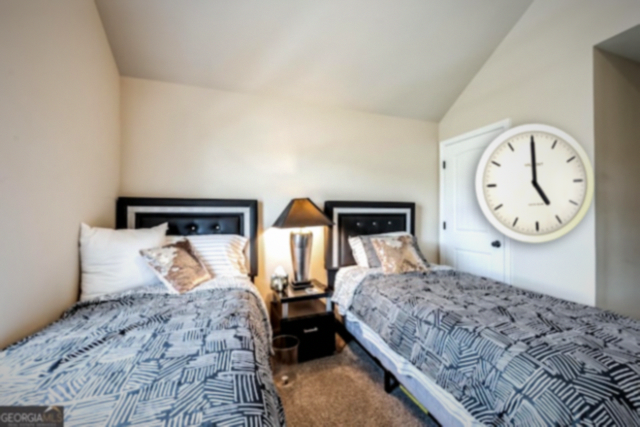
5:00
